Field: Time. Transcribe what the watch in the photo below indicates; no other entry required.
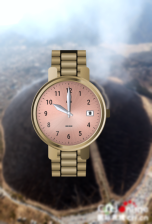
10:00
